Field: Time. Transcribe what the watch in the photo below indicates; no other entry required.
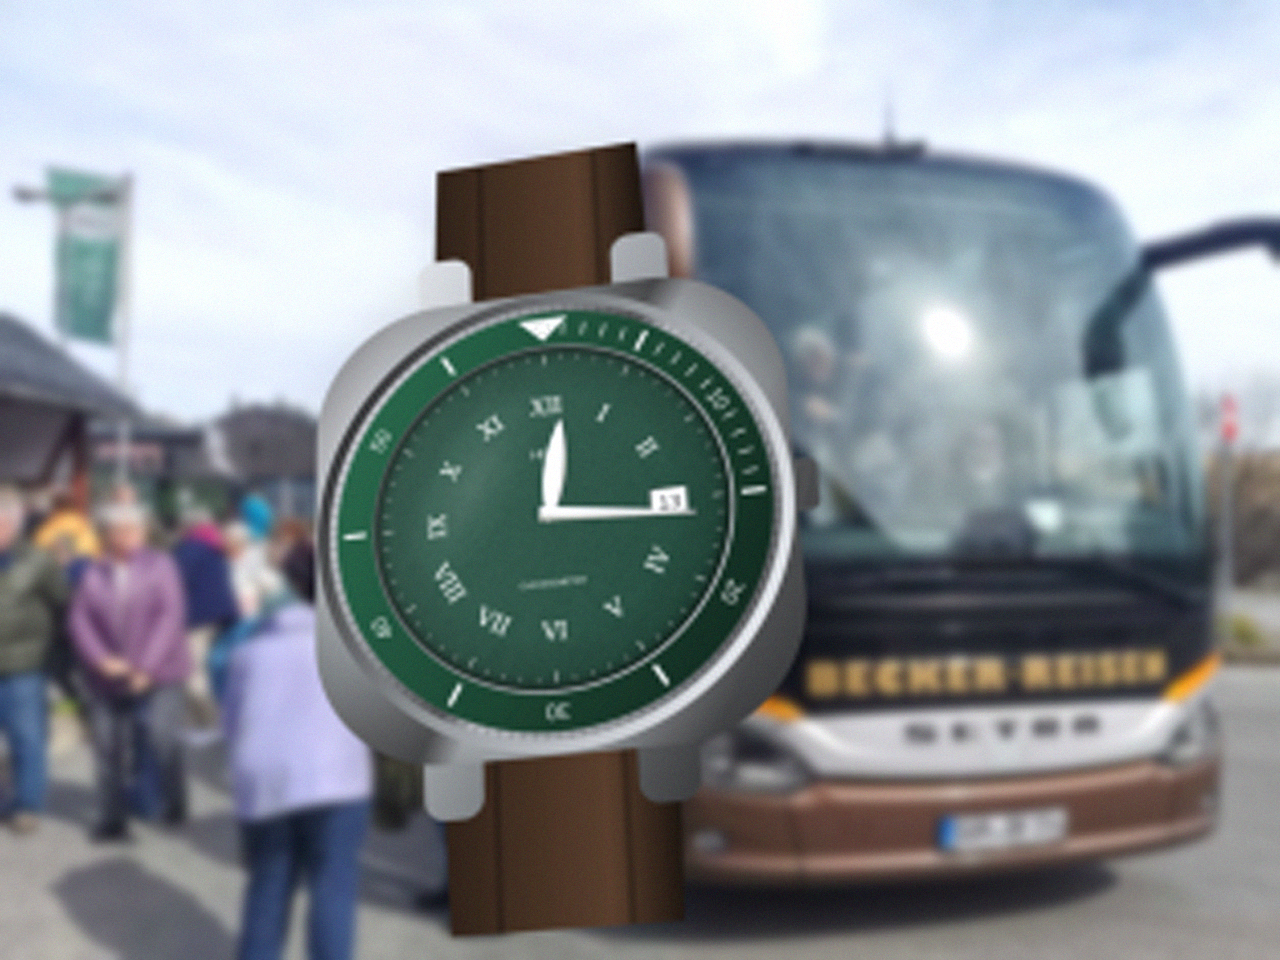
12:16
